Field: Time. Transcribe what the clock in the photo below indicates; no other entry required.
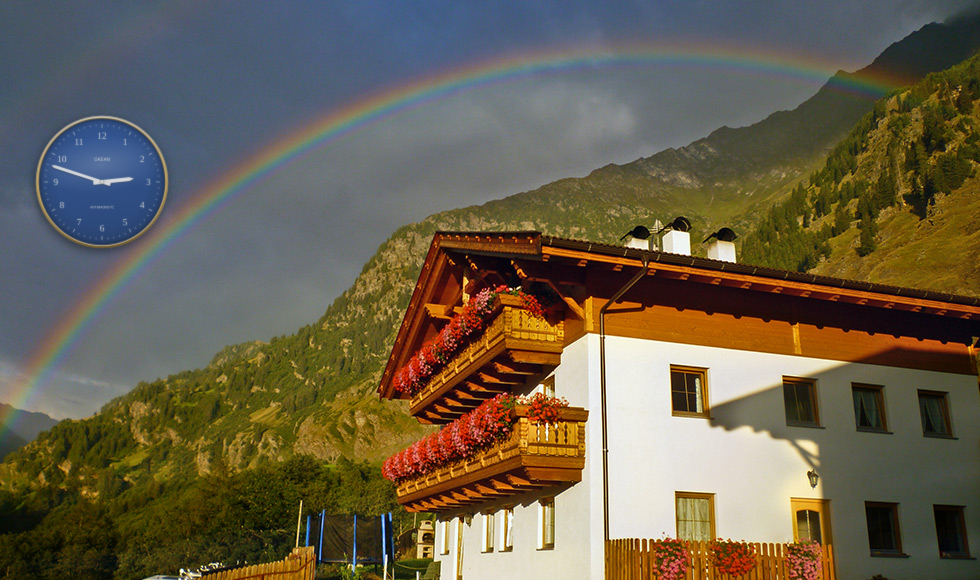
2:48
